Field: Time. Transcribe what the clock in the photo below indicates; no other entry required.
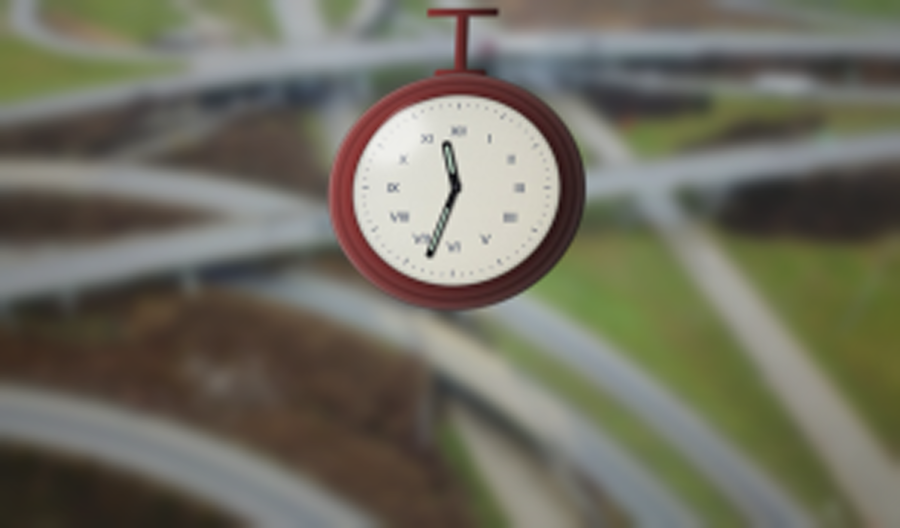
11:33
